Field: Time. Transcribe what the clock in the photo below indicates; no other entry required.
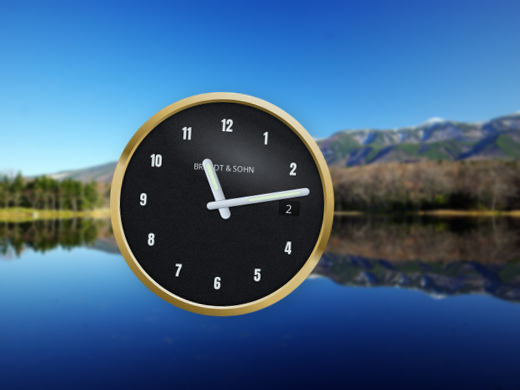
11:13
